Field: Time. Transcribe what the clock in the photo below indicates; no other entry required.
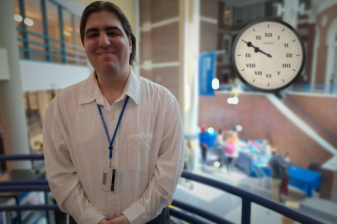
9:50
